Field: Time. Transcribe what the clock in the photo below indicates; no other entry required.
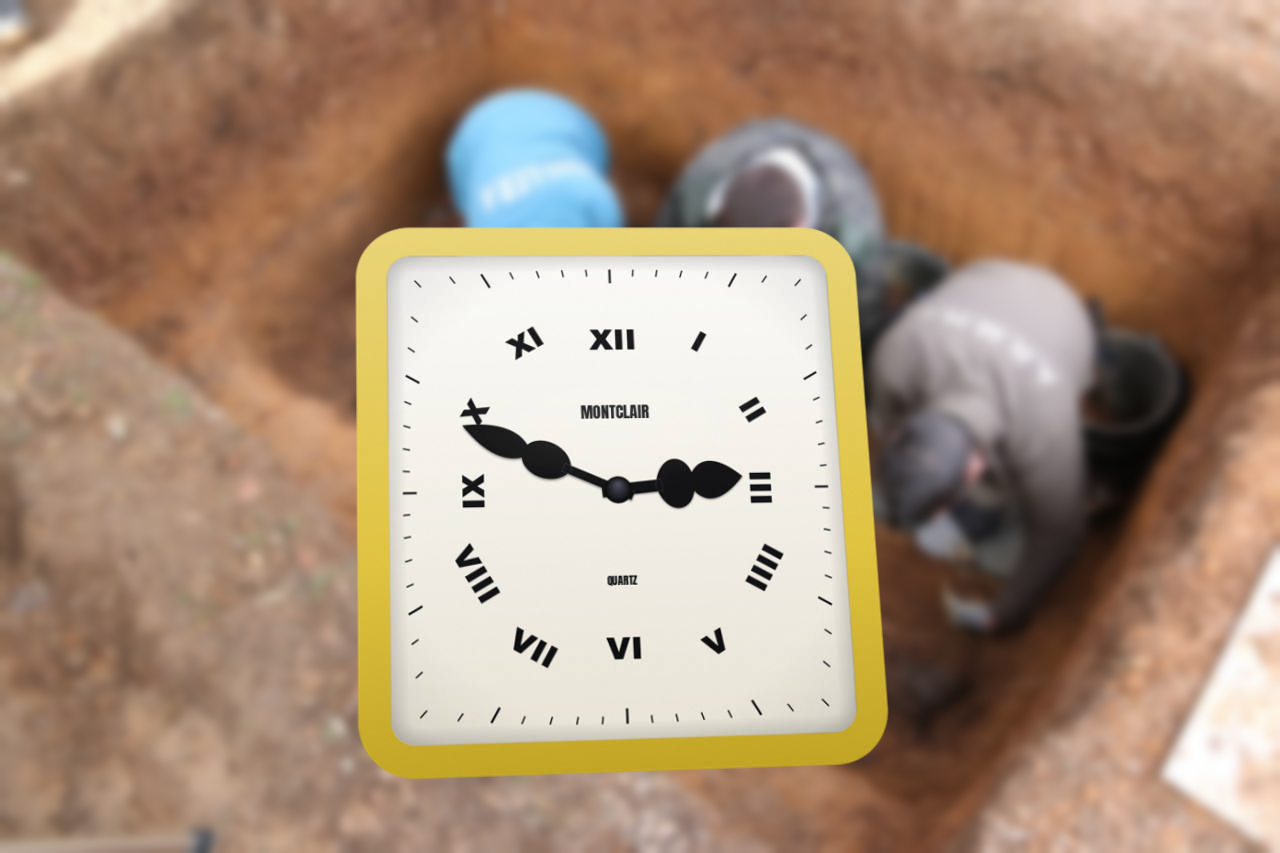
2:49
